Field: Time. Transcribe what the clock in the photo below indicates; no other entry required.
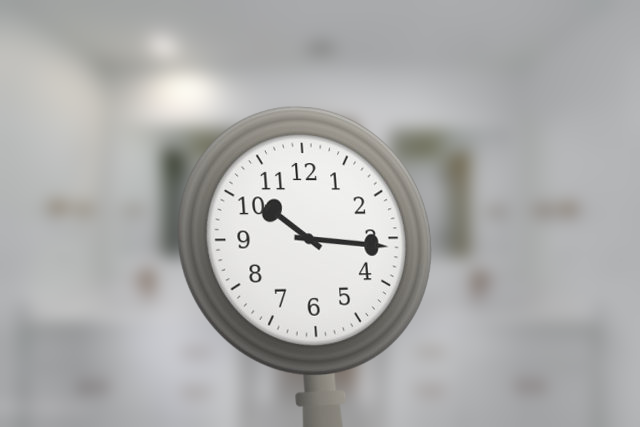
10:16
